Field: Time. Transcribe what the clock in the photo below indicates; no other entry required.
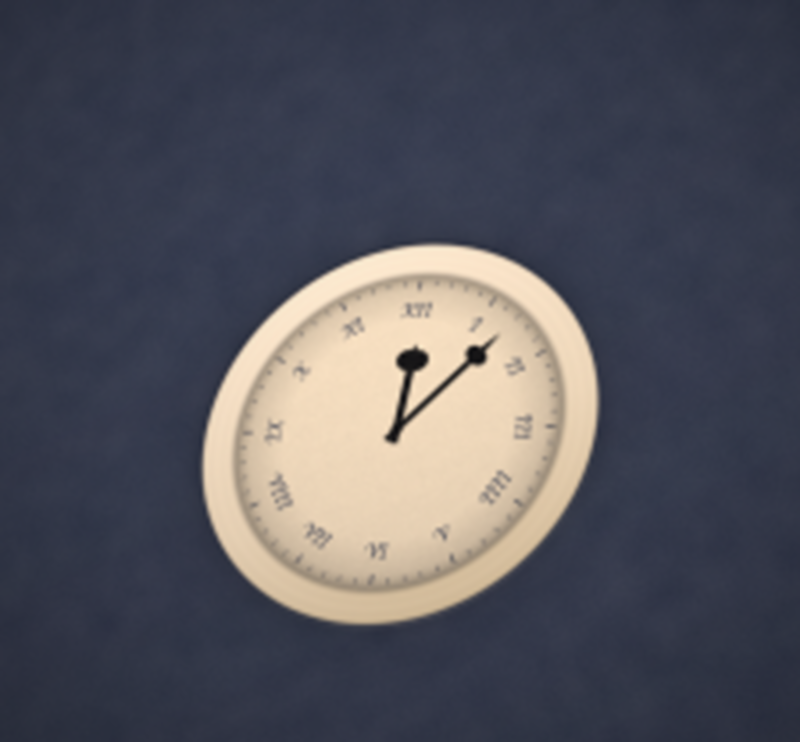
12:07
